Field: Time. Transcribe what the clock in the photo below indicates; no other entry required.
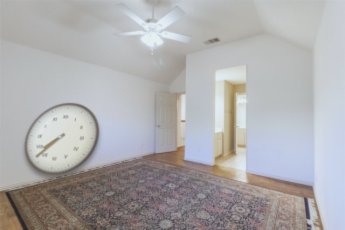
7:37
